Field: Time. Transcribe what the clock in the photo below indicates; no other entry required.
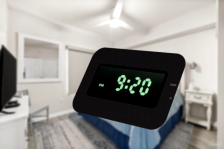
9:20
